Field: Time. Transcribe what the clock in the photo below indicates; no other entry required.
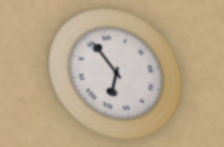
6:56
